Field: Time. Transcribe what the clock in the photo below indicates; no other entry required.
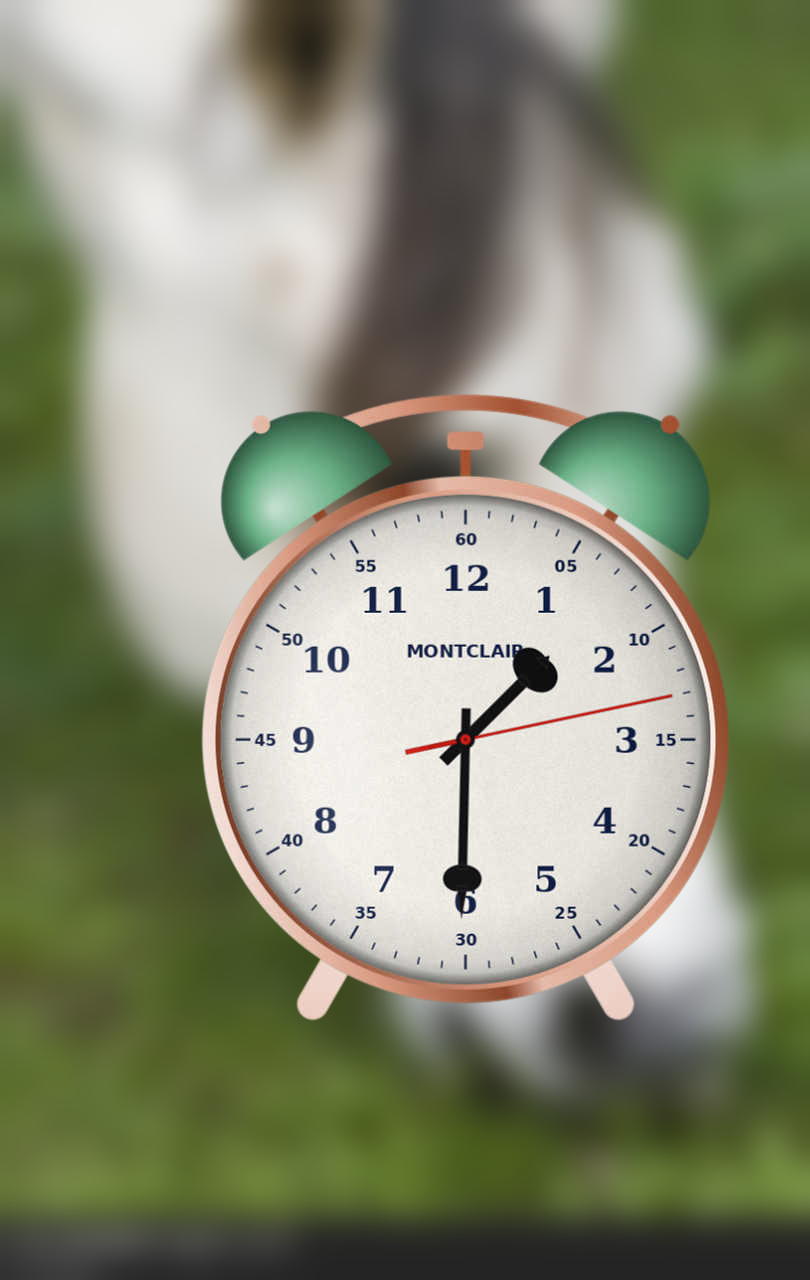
1:30:13
